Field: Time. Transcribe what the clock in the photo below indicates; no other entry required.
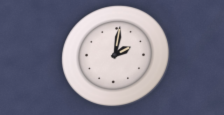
2:01
